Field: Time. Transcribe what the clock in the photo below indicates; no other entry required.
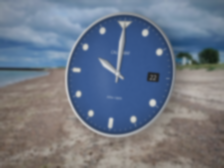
10:00
